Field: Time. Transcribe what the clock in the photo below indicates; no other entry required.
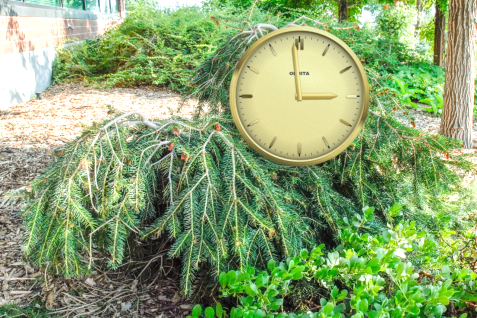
2:59
